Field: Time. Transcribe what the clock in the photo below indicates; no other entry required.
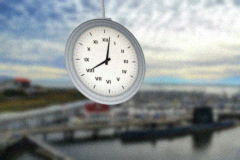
8:02
